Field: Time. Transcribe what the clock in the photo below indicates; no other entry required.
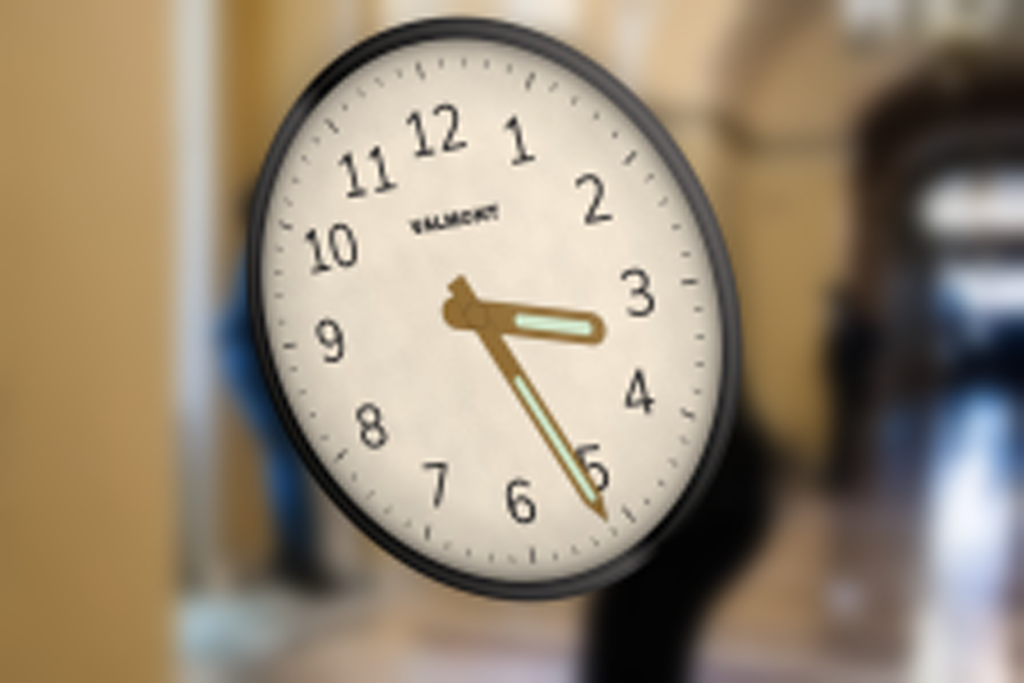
3:26
